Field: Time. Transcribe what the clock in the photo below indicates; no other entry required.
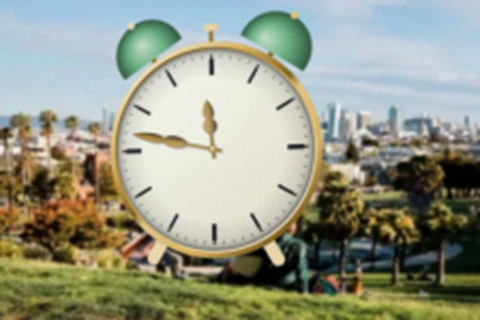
11:47
